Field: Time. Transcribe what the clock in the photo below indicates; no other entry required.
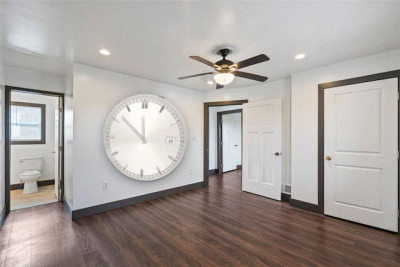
11:52
